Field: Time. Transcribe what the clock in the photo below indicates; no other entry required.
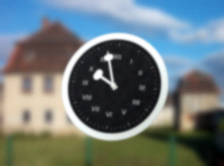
9:57
